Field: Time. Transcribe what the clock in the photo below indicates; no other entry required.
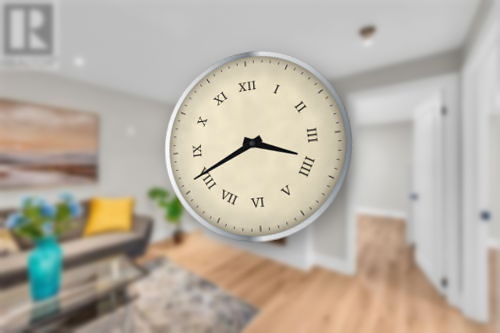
3:41
